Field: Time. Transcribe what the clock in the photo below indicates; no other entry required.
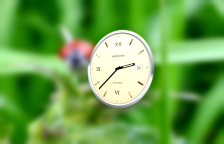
2:38
